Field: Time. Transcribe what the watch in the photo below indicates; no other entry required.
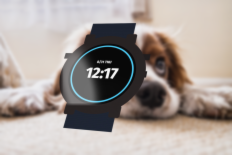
12:17
